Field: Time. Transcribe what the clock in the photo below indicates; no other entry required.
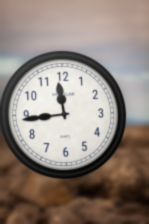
11:44
